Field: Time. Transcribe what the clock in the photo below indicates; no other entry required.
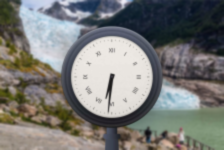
6:31
